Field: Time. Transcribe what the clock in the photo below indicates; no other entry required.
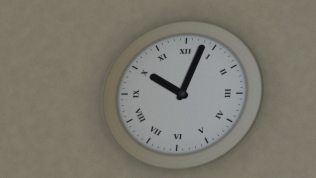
10:03
